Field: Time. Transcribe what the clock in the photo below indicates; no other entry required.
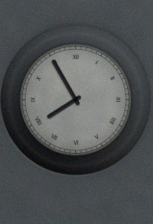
7:55
